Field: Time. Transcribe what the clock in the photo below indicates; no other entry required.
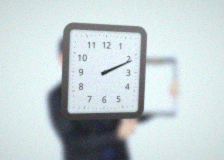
2:11
